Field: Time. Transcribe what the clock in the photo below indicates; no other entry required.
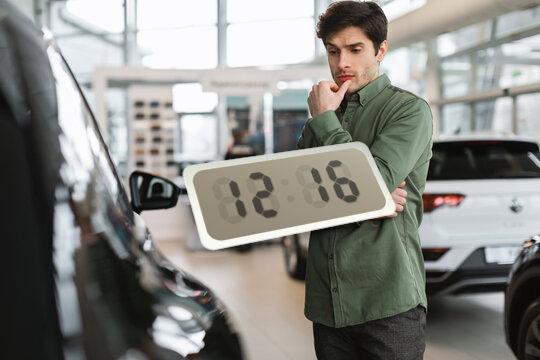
12:16
